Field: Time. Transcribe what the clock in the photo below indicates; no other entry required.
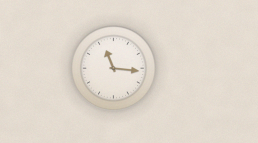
11:16
